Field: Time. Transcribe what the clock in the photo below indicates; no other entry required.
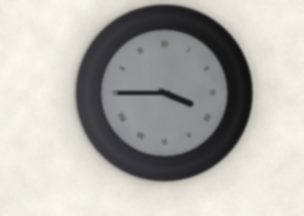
3:45
